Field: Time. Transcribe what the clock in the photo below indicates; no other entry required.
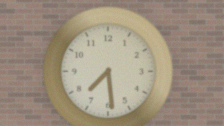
7:29
